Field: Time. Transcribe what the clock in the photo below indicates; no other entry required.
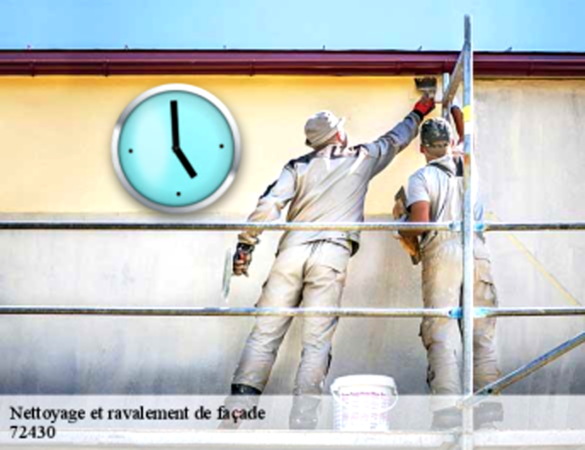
5:00
